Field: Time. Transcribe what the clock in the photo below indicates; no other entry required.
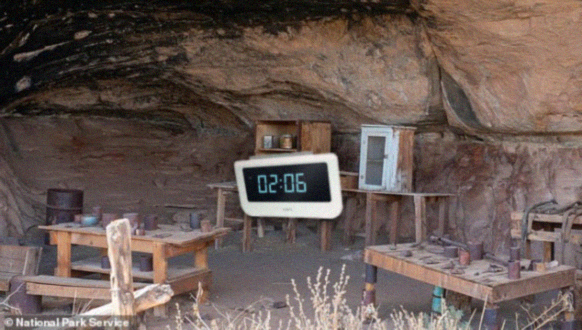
2:06
